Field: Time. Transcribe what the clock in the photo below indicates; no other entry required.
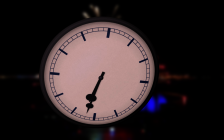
6:32
